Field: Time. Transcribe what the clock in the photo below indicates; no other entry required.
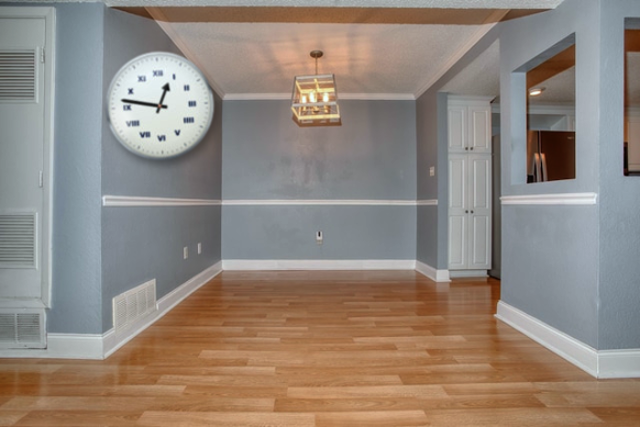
12:47
